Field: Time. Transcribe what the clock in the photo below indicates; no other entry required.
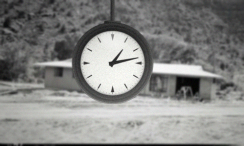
1:13
